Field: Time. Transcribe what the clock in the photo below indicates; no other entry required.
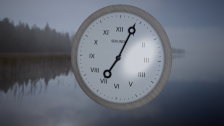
7:04
